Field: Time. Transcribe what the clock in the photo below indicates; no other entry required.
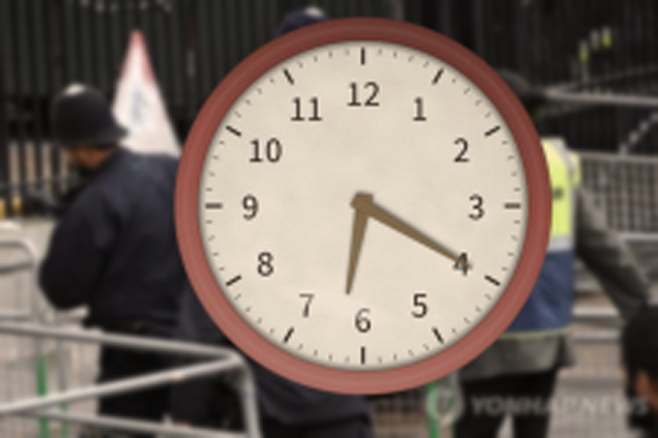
6:20
